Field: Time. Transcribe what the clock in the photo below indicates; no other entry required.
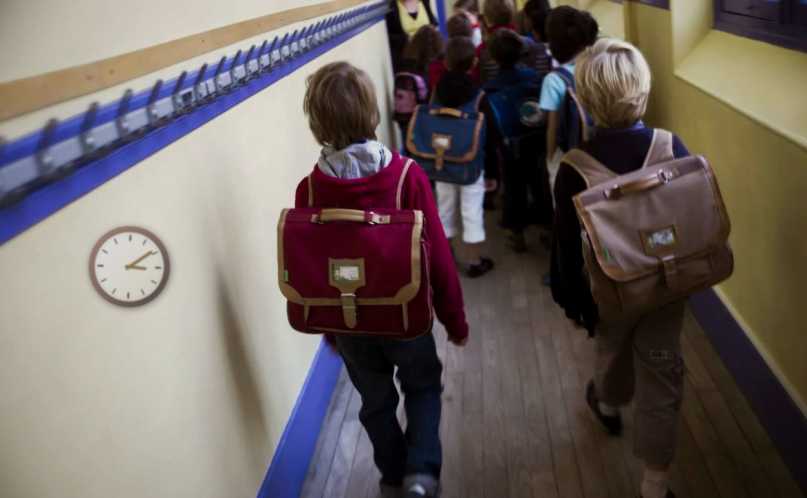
3:09
